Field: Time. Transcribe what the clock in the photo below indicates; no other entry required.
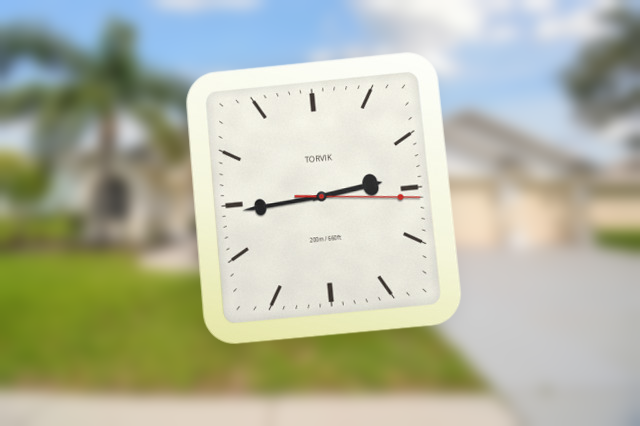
2:44:16
